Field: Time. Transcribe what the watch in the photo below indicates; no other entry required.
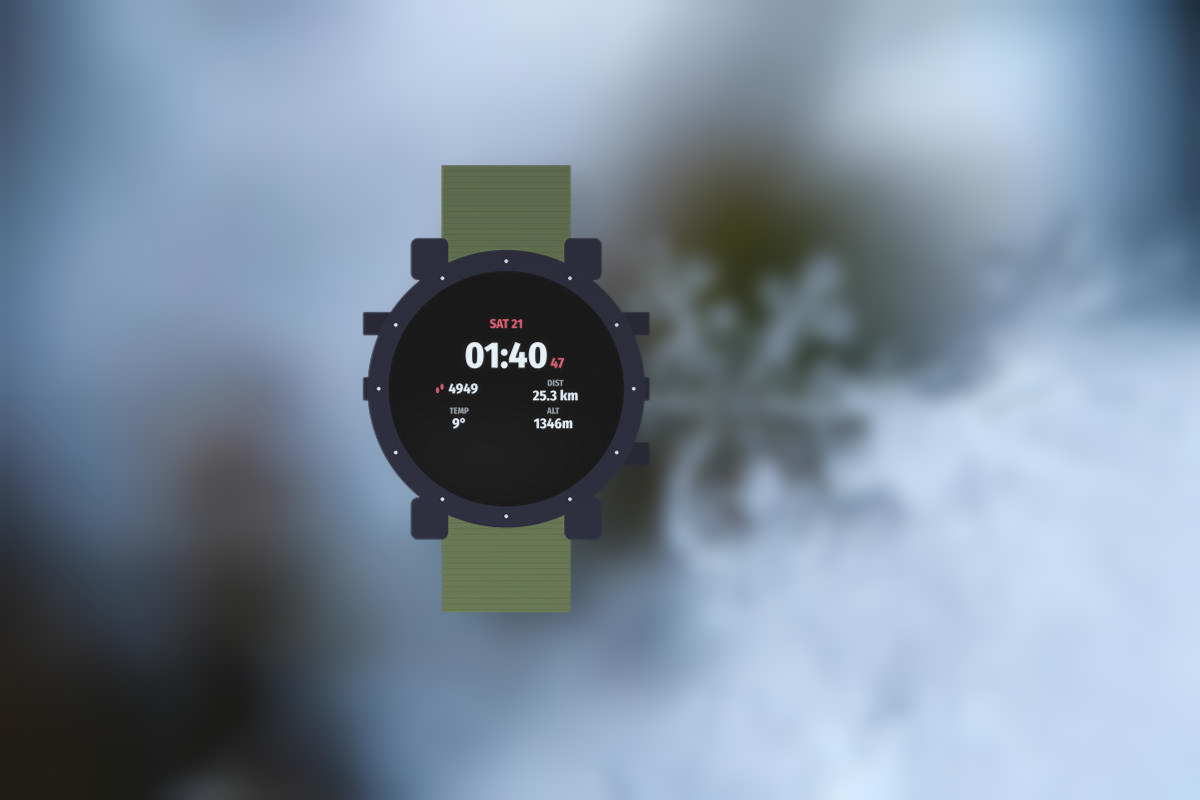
1:40:47
